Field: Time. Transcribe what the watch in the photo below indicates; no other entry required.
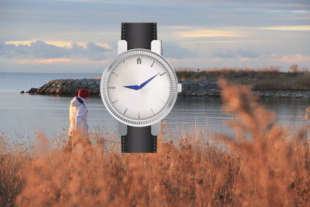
9:09
